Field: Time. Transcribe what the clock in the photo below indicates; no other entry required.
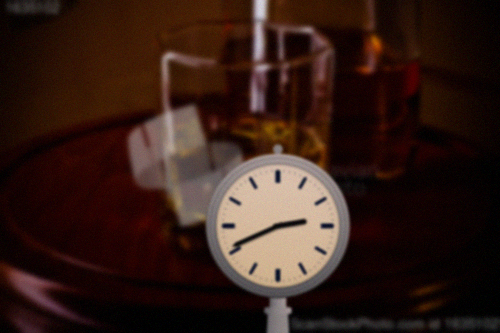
2:41
